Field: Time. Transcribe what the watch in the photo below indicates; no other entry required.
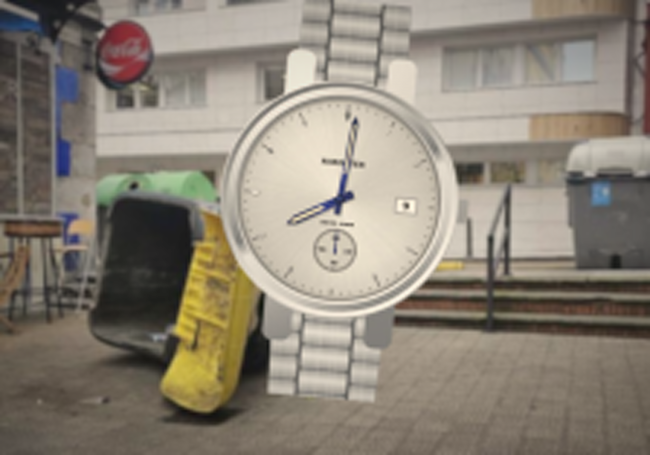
8:01
